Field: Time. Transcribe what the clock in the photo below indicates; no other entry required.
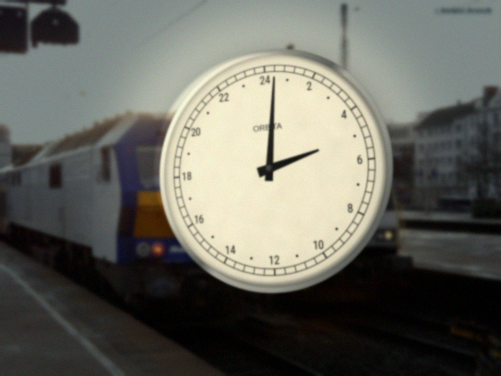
5:01
